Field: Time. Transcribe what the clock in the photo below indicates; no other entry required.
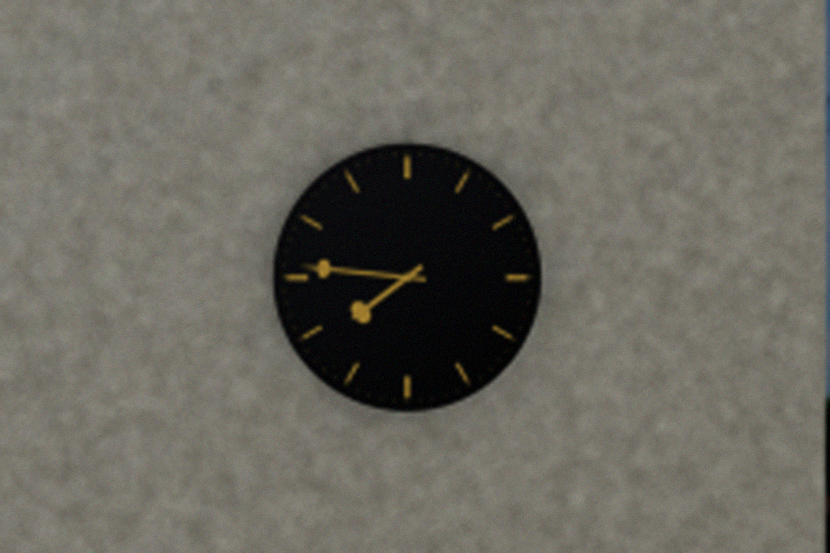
7:46
